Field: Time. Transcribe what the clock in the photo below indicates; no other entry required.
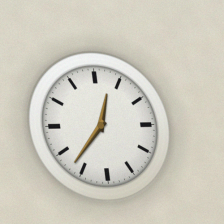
12:37
